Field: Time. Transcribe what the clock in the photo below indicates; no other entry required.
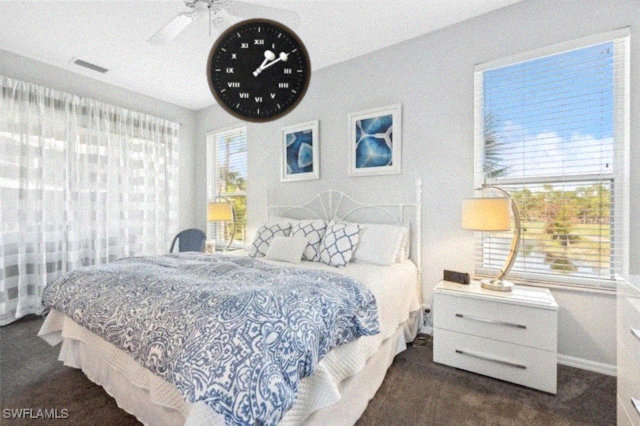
1:10
